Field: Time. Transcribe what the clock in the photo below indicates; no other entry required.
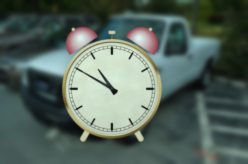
10:50
